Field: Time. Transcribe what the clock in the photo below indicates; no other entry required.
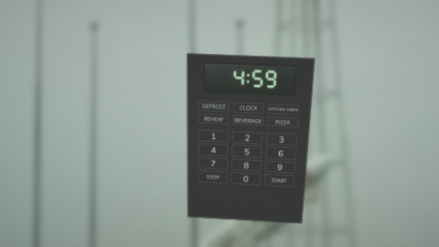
4:59
